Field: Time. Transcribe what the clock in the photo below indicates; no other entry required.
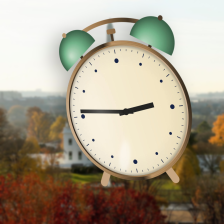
2:46
